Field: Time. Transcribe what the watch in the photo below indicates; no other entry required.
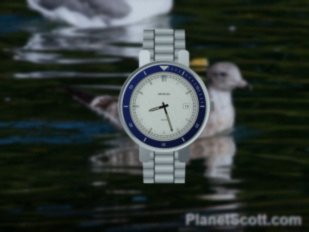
8:27
